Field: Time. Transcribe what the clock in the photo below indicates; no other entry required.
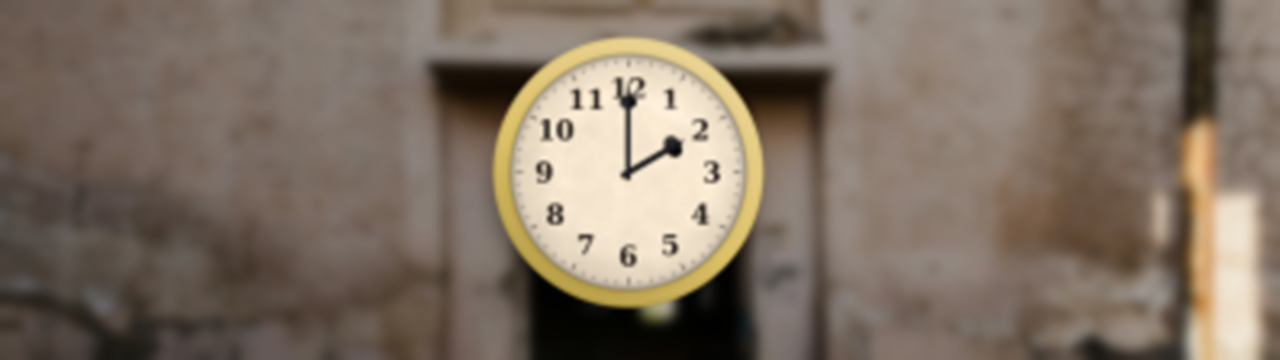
2:00
